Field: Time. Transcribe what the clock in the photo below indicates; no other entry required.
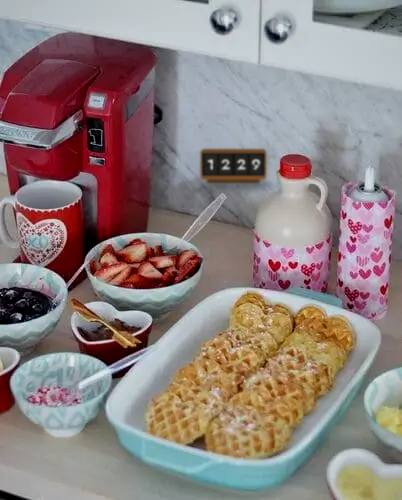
12:29
